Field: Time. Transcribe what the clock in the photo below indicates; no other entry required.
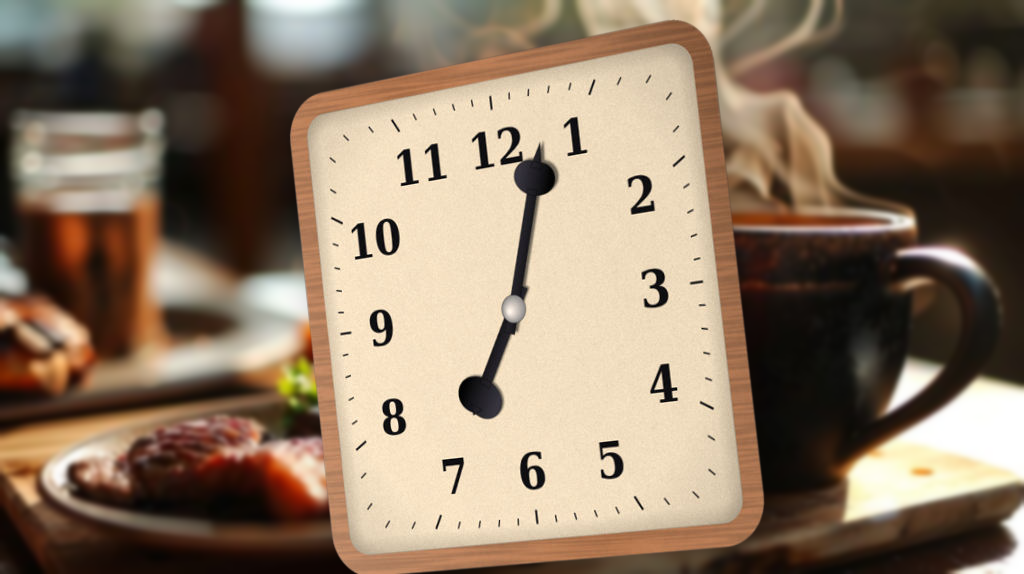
7:03
